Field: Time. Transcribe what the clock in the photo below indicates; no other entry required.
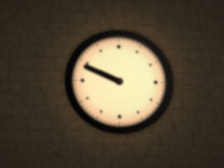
9:49
